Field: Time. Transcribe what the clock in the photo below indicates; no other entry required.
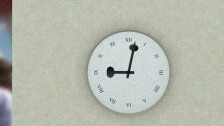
9:02
